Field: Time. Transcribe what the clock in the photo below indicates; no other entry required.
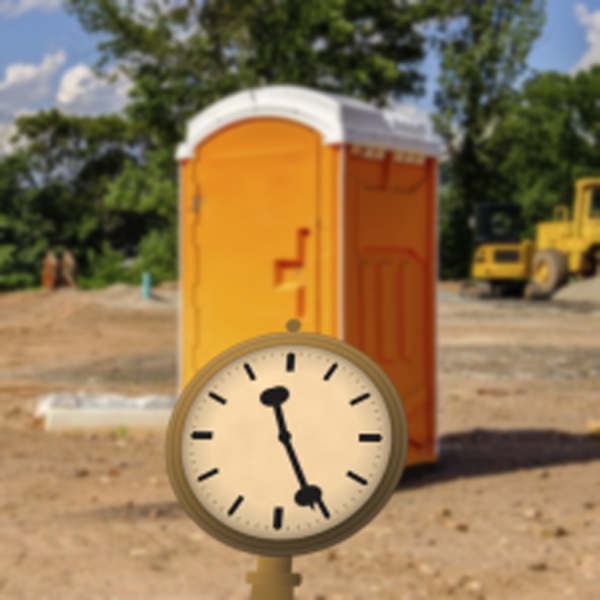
11:26
